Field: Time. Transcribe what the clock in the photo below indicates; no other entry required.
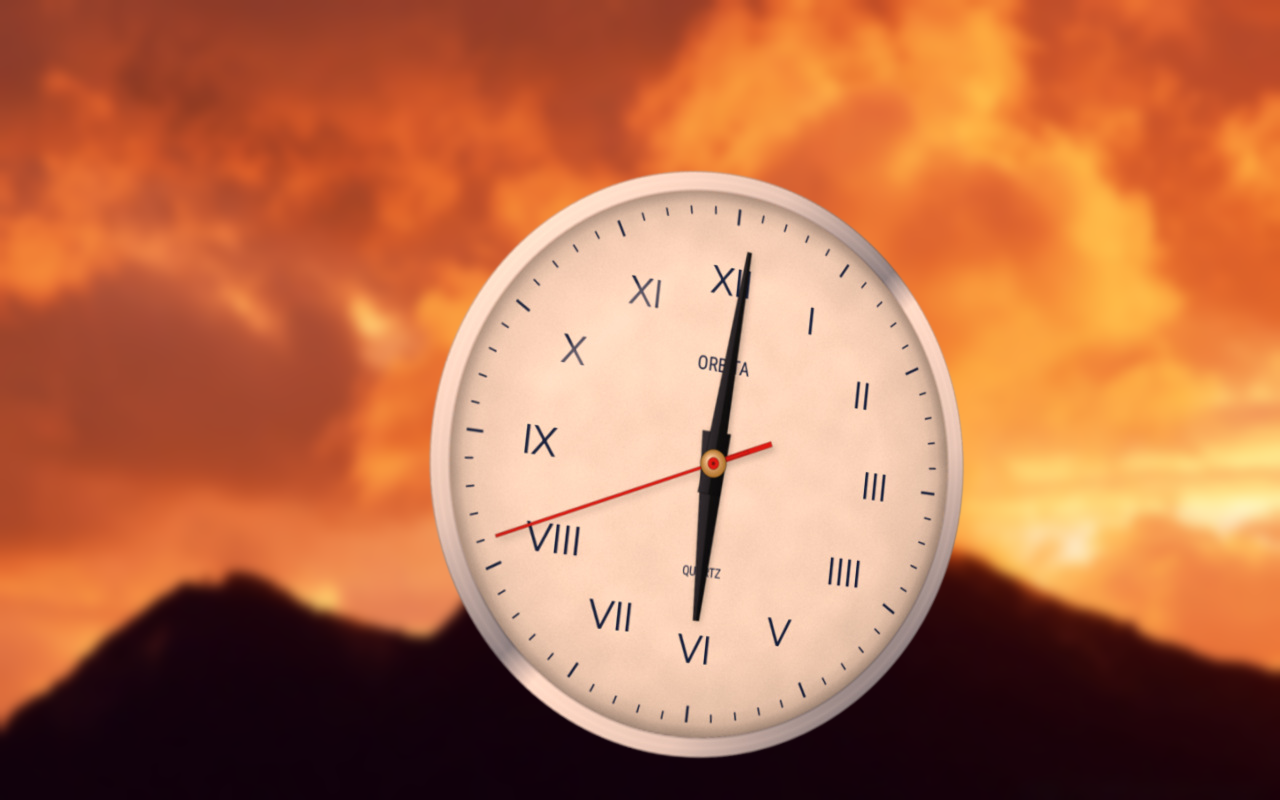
6:00:41
